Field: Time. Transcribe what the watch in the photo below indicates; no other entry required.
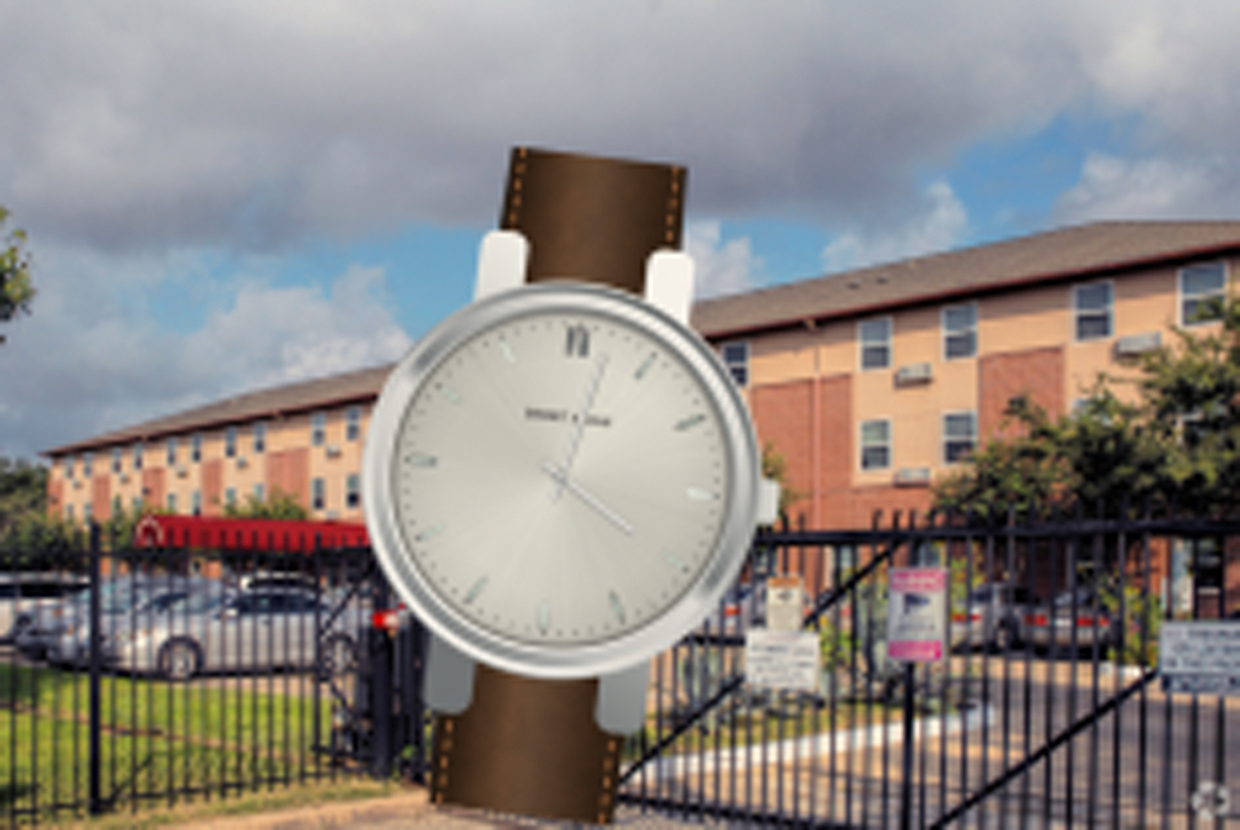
4:02
